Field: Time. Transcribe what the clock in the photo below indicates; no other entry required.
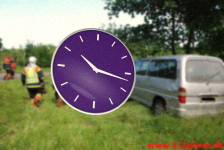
10:17
